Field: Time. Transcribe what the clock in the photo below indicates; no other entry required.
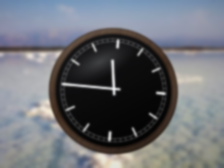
11:45
